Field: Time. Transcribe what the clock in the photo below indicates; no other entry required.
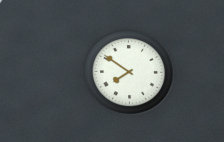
7:51
